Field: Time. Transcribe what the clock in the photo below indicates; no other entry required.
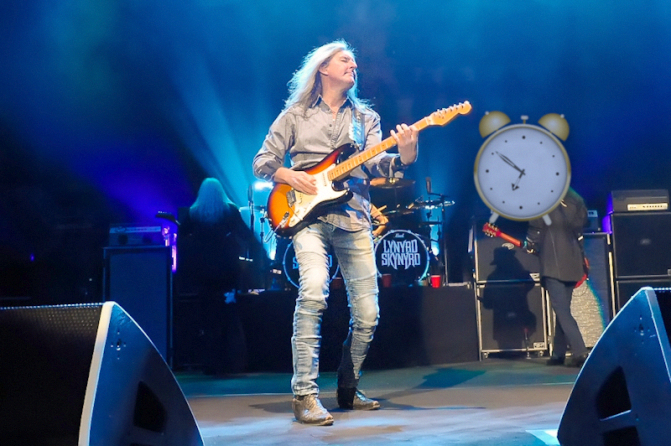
6:51
